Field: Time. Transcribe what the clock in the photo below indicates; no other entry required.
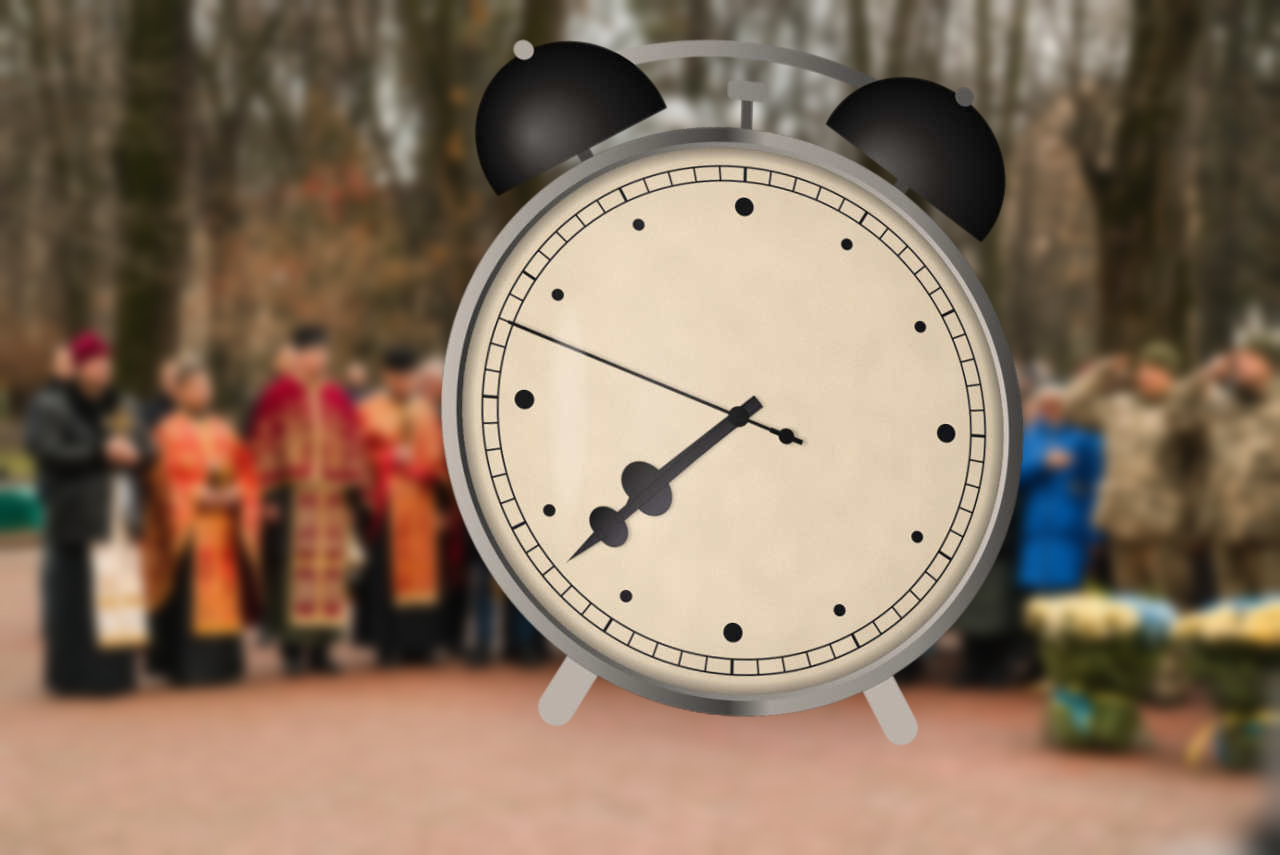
7:37:48
